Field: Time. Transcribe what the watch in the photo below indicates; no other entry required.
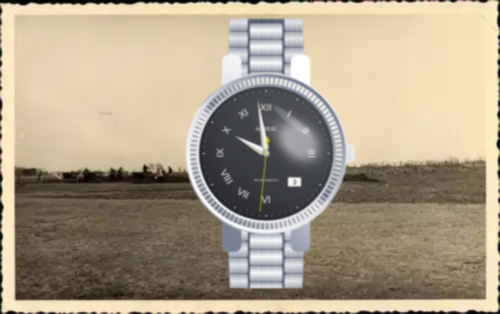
9:58:31
